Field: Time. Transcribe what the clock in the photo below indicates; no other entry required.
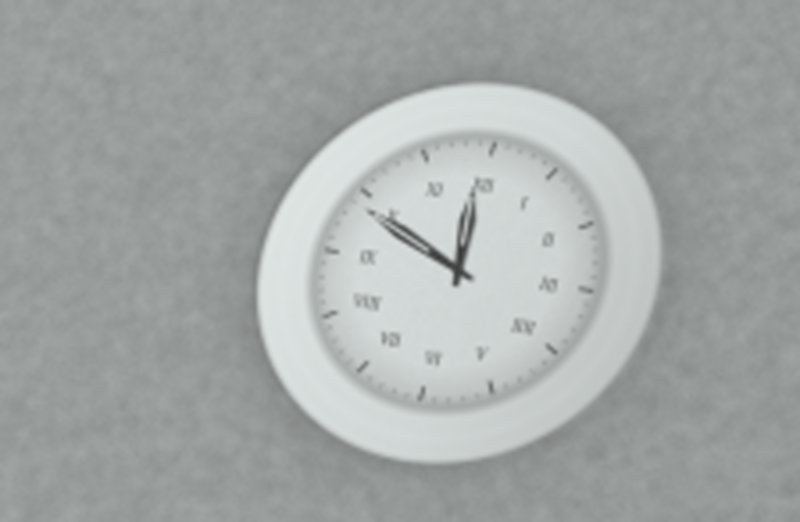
11:49
